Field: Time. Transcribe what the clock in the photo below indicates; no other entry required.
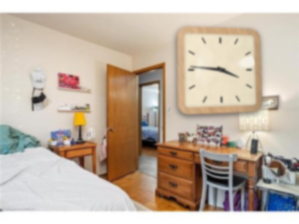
3:46
